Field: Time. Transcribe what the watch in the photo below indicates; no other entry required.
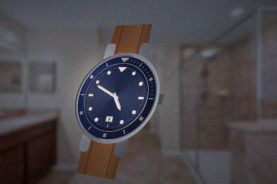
4:49
